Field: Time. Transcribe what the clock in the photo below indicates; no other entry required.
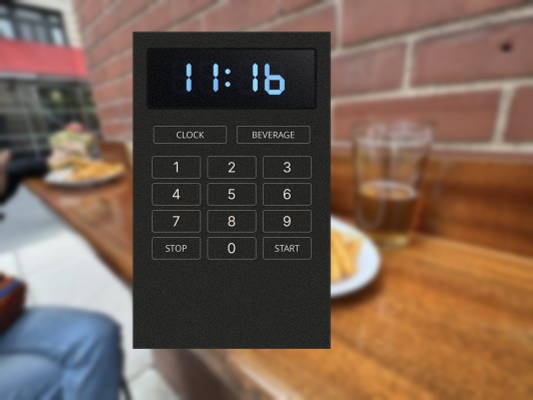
11:16
